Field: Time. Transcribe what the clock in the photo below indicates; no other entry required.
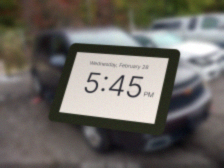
5:45
